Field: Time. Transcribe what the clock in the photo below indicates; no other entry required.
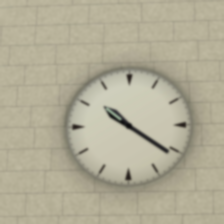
10:21
